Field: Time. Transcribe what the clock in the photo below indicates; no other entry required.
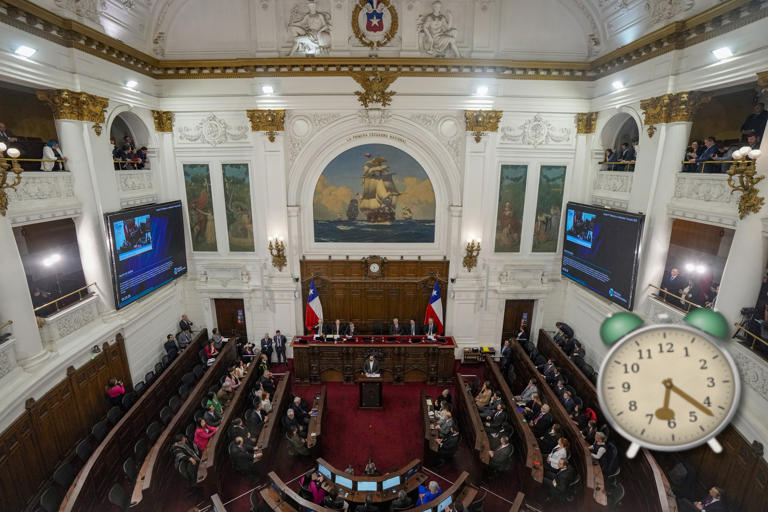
6:22
